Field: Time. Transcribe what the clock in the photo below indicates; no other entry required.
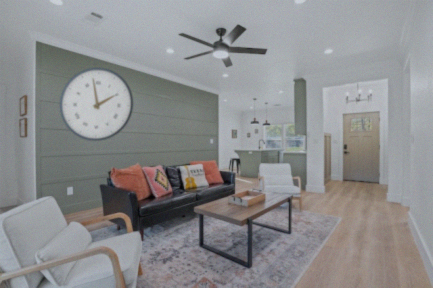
1:58
